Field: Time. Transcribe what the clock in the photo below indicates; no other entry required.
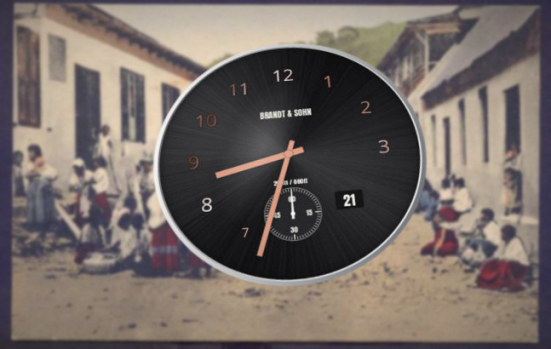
8:33
